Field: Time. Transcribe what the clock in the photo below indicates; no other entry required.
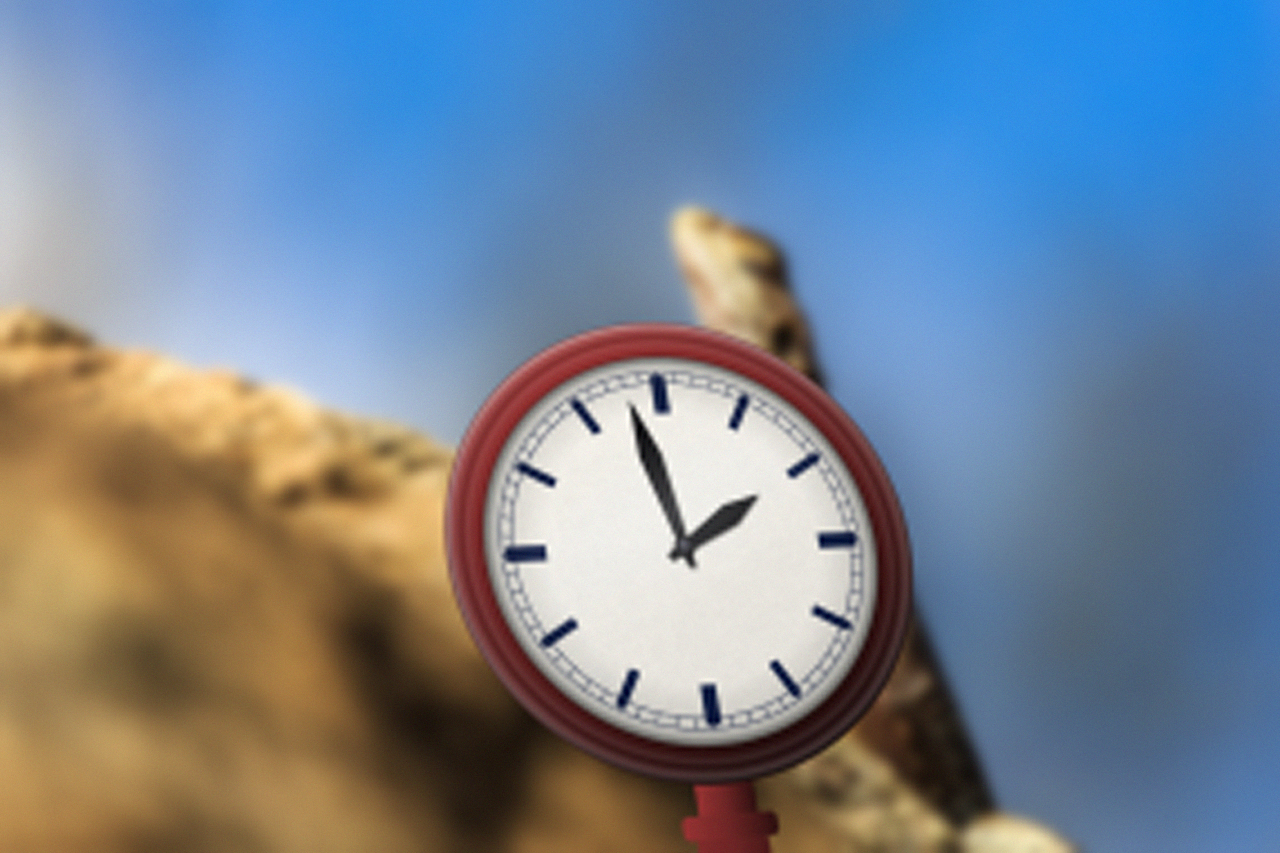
1:58
